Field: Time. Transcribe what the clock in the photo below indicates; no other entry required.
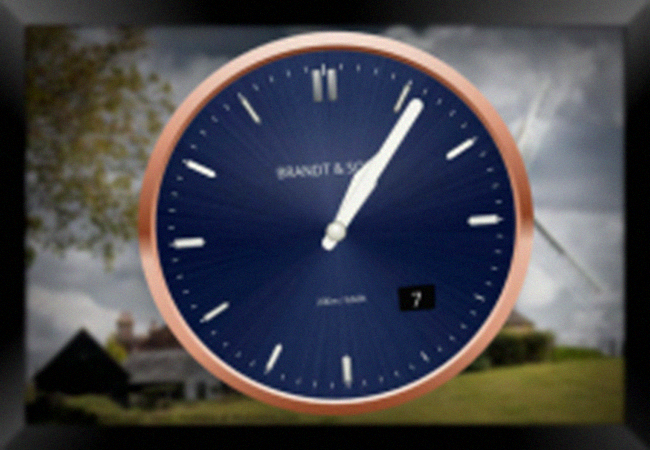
1:06
